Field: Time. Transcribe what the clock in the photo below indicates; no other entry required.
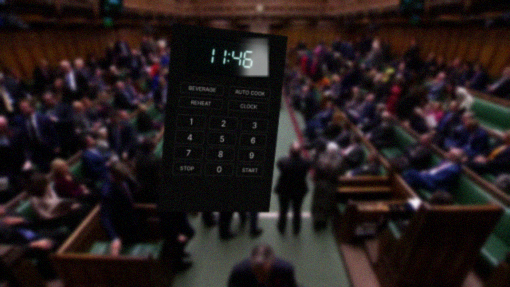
11:46
